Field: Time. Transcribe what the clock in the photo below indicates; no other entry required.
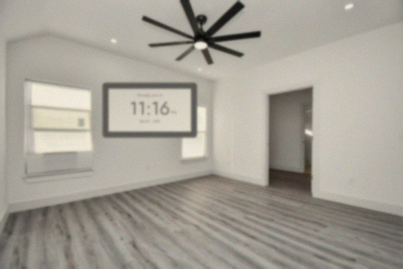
11:16
